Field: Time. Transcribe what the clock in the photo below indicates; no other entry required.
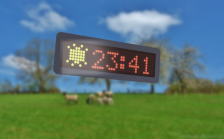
23:41
